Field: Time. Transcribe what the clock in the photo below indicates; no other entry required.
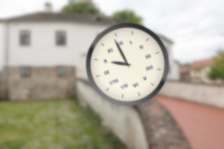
9:59
